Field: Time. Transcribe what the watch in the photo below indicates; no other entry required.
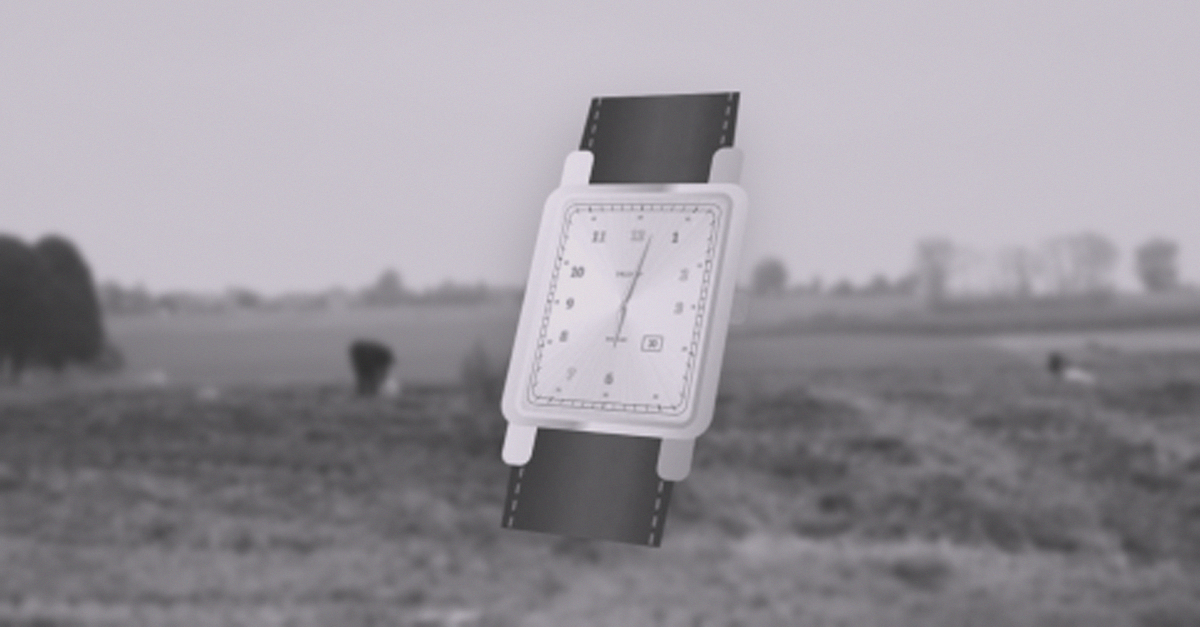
6:02
